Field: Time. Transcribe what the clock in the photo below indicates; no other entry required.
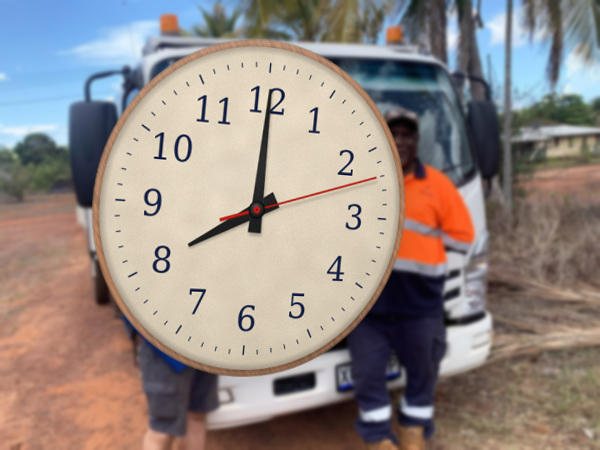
8:00:12
